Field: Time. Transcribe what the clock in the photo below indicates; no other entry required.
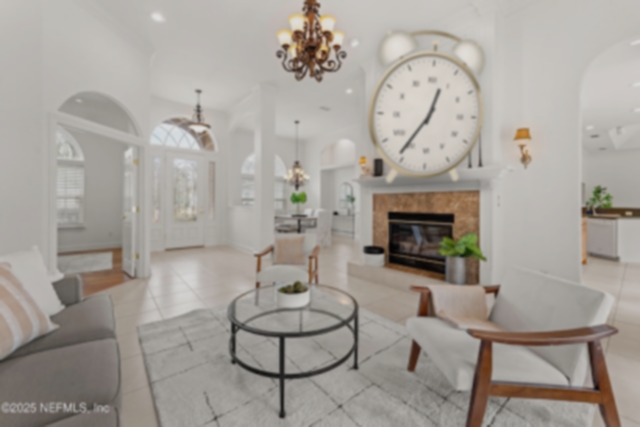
12:36
